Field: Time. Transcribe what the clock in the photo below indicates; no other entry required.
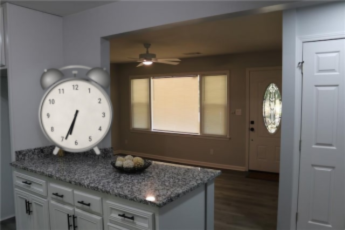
6:34
